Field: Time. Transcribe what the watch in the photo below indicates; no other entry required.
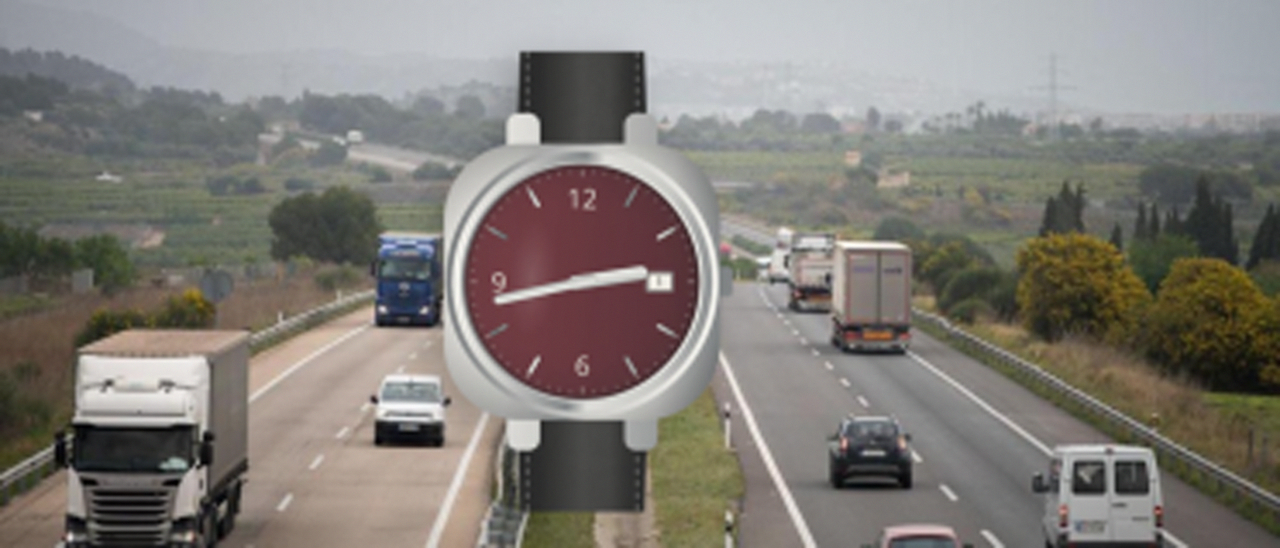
2:43
